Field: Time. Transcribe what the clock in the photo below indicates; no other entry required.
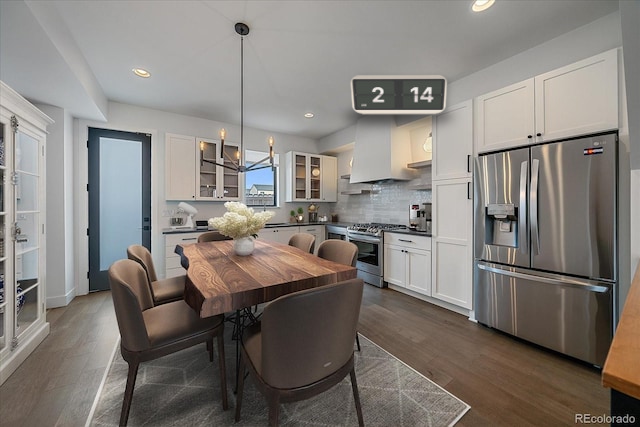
2:14
